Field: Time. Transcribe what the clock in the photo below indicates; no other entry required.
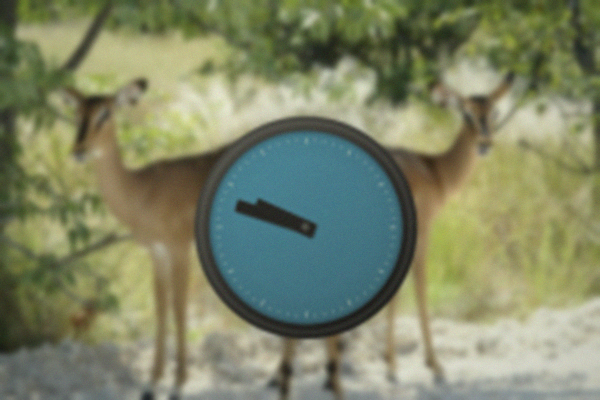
9:48
